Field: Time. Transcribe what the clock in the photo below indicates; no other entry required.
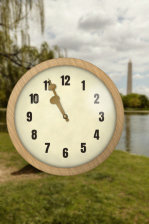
10:56
